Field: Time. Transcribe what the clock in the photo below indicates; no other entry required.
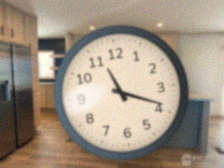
11:19
